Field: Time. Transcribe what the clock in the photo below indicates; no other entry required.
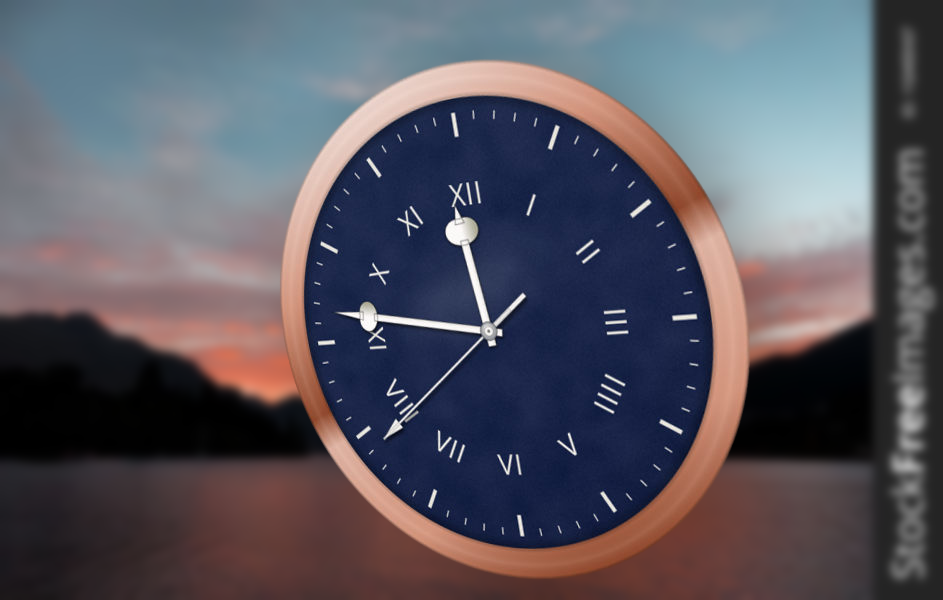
11:46:39
